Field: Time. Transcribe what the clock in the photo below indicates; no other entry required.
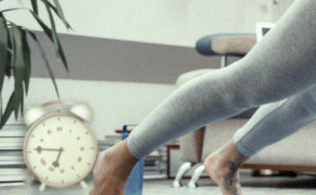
6:46
